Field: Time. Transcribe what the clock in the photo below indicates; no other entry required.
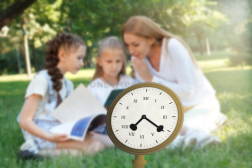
7:21
